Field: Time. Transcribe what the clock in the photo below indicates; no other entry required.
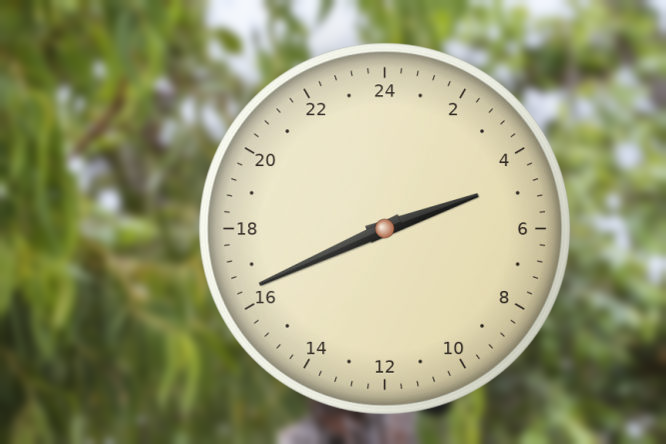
4:41
